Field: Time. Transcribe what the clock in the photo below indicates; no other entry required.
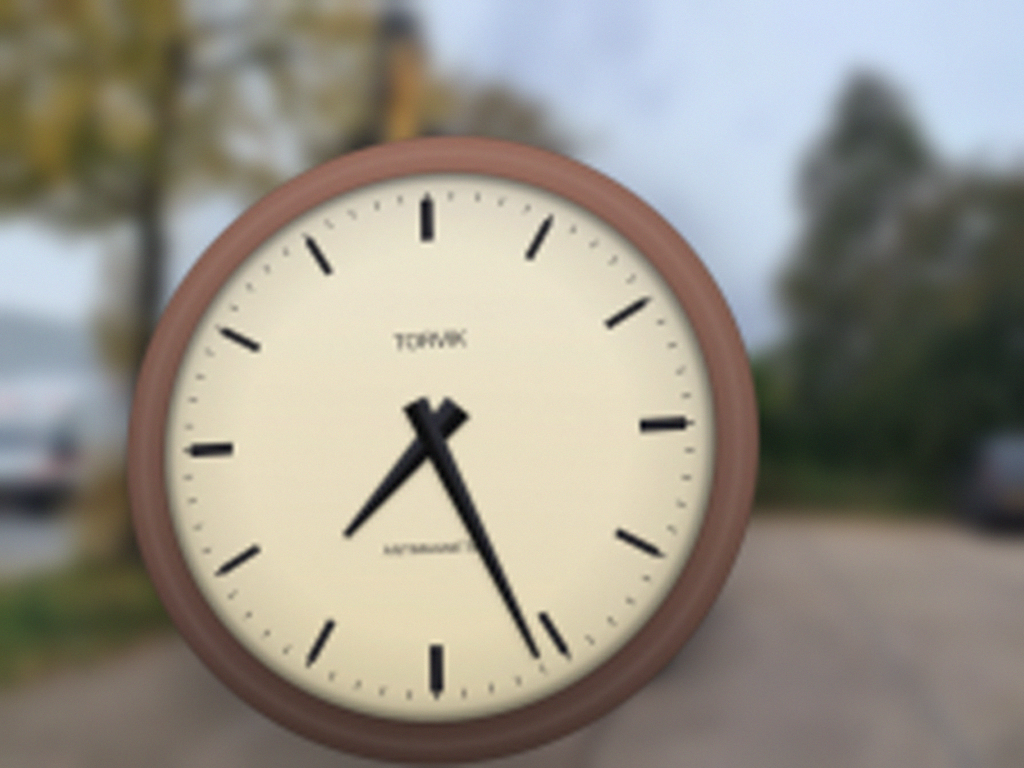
7:26
